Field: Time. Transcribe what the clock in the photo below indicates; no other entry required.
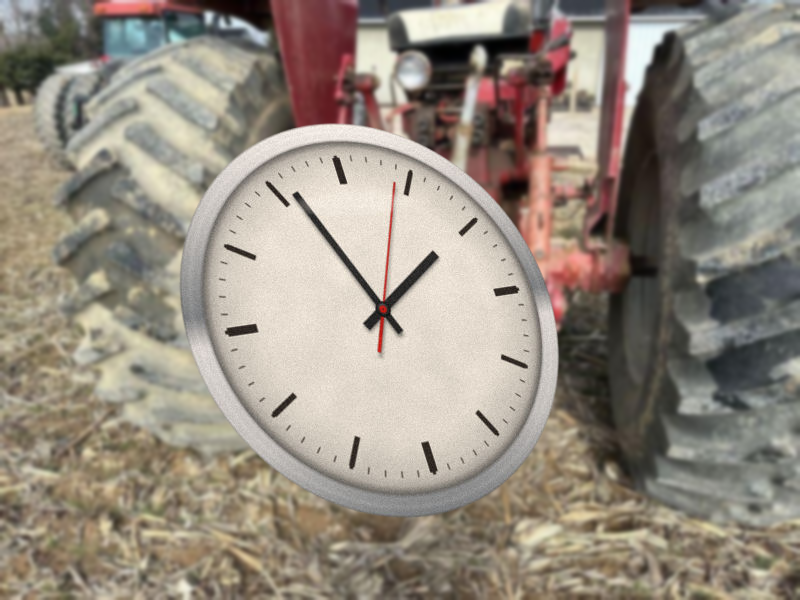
1:56:04
